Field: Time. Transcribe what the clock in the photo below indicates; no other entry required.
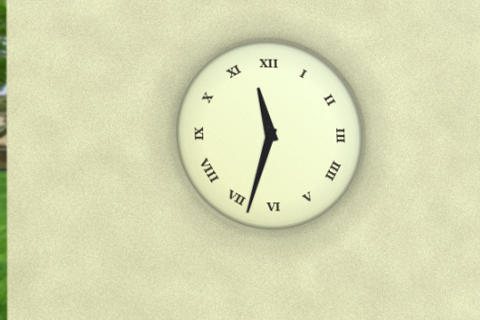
11:33
